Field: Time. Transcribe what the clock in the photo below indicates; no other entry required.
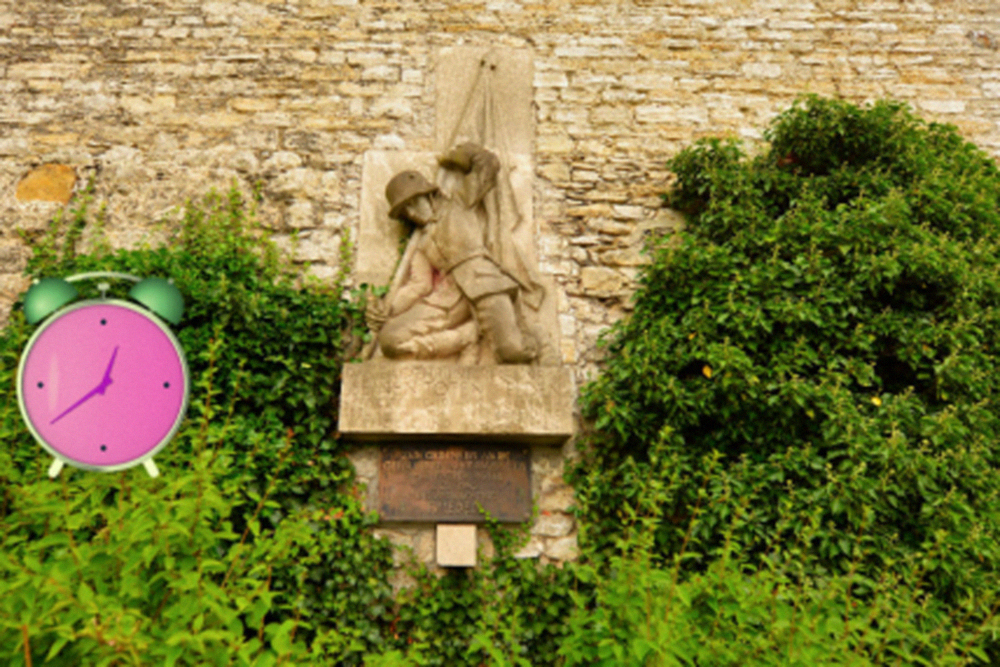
12:39
